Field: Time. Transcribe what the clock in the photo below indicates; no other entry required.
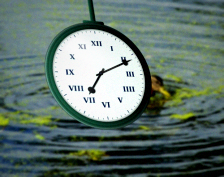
7:11
